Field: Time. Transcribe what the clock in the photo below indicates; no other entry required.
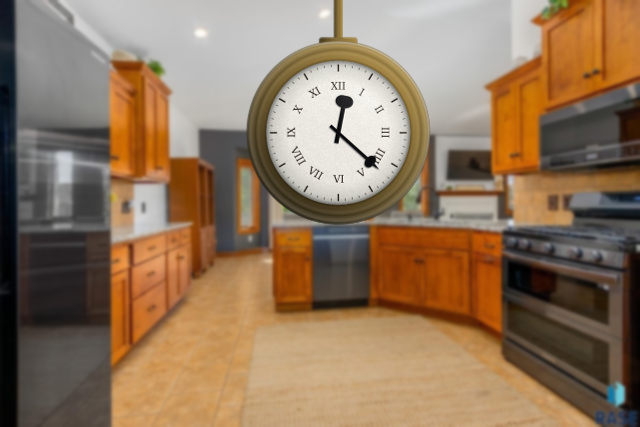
12:22
